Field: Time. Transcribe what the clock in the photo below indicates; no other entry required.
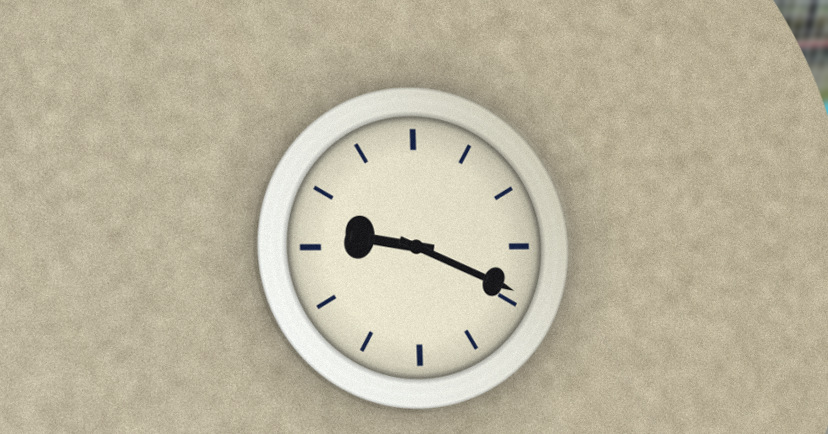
9:19
